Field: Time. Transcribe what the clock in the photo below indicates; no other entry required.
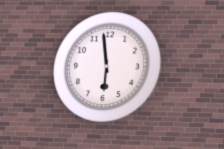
5:58
